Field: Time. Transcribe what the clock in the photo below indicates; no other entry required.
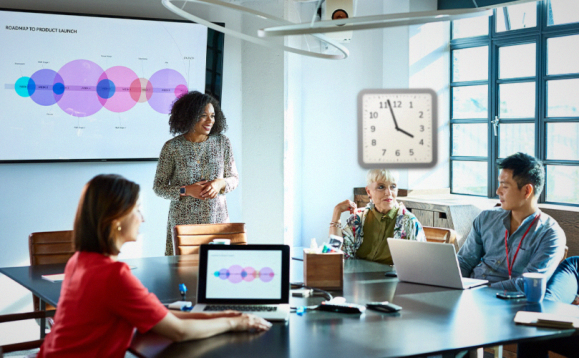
3:57
